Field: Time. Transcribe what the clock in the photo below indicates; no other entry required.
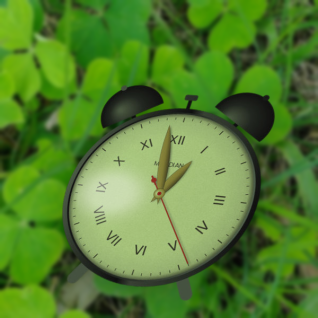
12:58:24
